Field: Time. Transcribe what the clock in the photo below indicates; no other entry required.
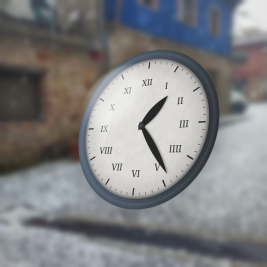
1:24
